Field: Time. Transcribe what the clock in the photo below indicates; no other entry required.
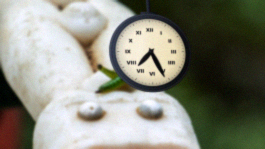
7:26
